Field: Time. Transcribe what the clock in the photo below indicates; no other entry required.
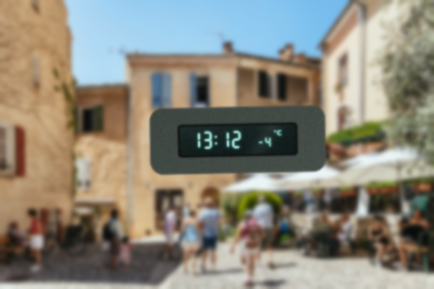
13:12
